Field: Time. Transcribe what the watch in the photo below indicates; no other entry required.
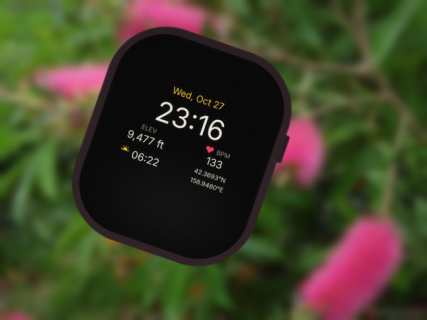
23:16
